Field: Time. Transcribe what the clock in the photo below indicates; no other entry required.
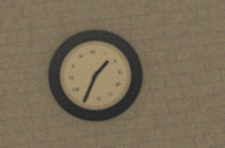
1:35
